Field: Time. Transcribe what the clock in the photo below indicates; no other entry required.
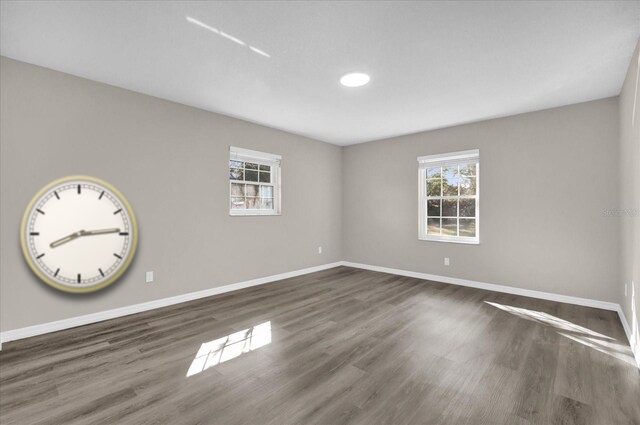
8:14
